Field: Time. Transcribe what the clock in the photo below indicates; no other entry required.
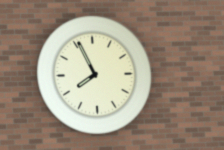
7:56
